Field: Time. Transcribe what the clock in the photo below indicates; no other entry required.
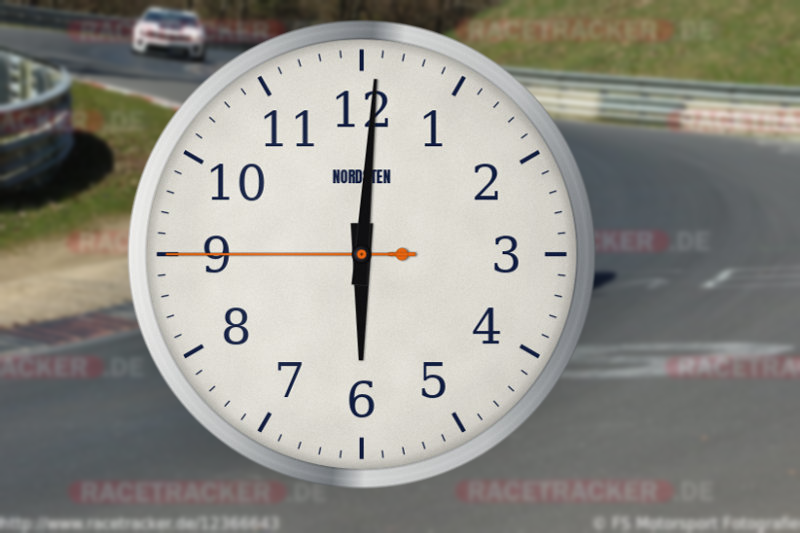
6:00:45
